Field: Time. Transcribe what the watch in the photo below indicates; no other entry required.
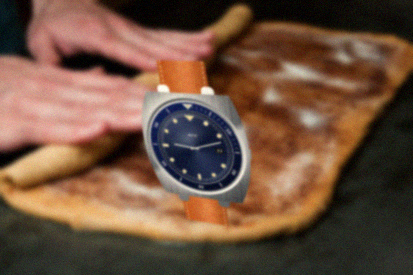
9:12
